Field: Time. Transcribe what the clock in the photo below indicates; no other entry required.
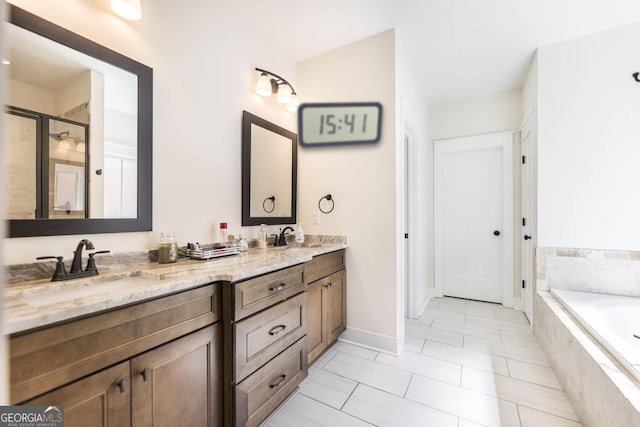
15:41
